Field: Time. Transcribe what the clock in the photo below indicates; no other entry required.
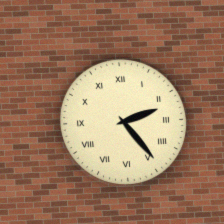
2:24
